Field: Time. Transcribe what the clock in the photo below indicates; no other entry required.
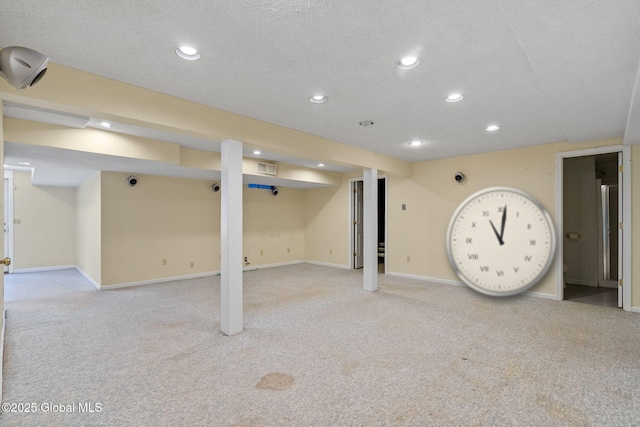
11:01
